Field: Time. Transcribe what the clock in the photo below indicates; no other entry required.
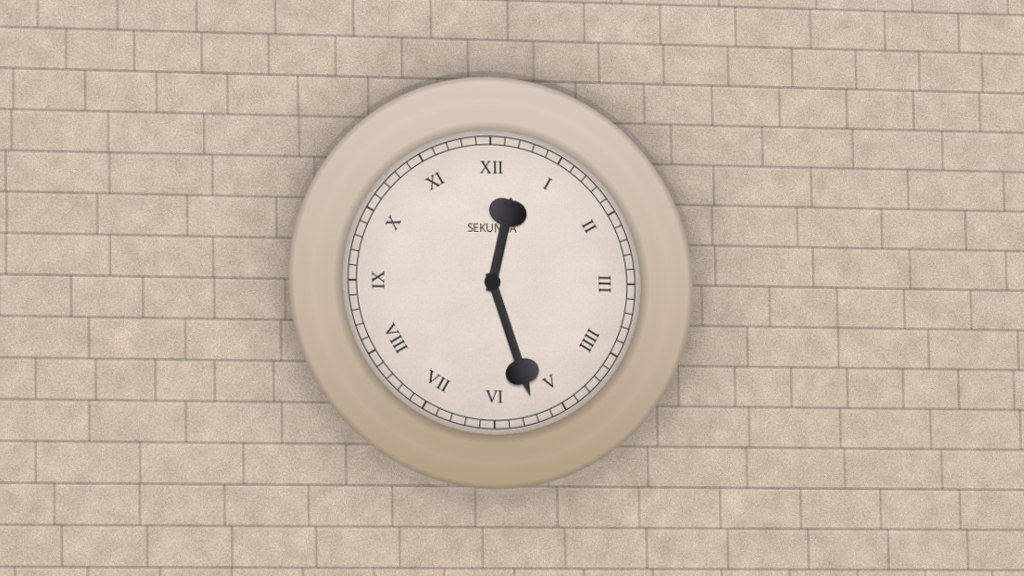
12:27
